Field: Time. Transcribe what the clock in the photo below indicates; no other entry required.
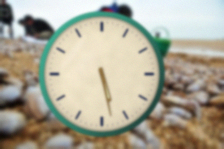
5:28
